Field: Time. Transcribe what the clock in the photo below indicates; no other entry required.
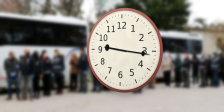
9:16
